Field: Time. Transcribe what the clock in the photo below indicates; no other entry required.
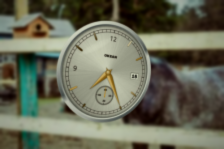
7:25
